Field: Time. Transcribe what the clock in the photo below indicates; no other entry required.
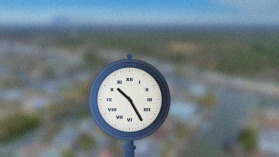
10:25
